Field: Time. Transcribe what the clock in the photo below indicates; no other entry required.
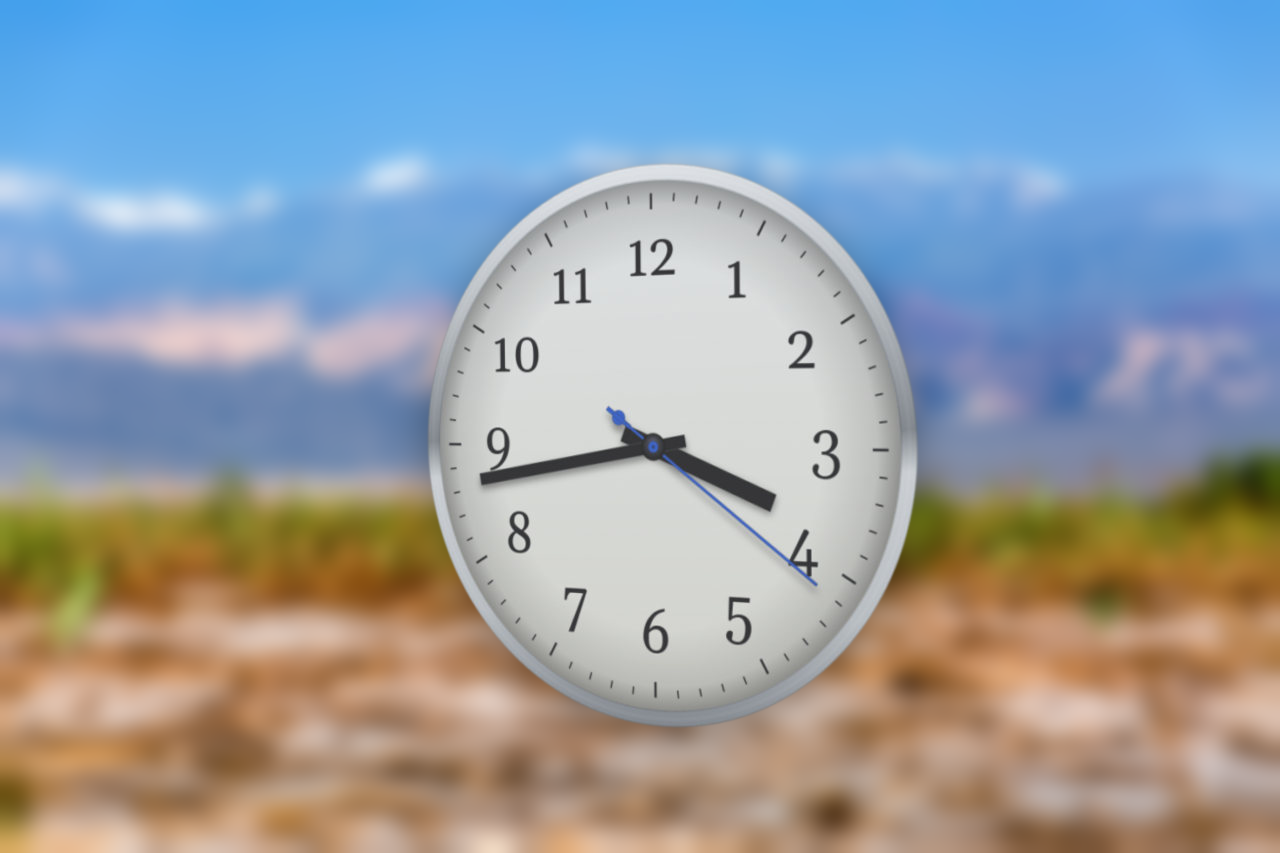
3:43:21
